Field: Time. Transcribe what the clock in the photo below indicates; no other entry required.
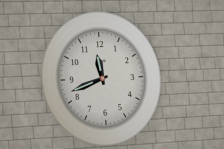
11:42
